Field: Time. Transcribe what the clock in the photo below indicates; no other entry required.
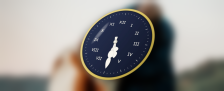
5:30
